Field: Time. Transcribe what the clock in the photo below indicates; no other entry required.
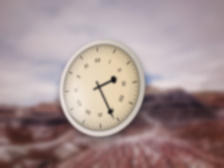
2:26
